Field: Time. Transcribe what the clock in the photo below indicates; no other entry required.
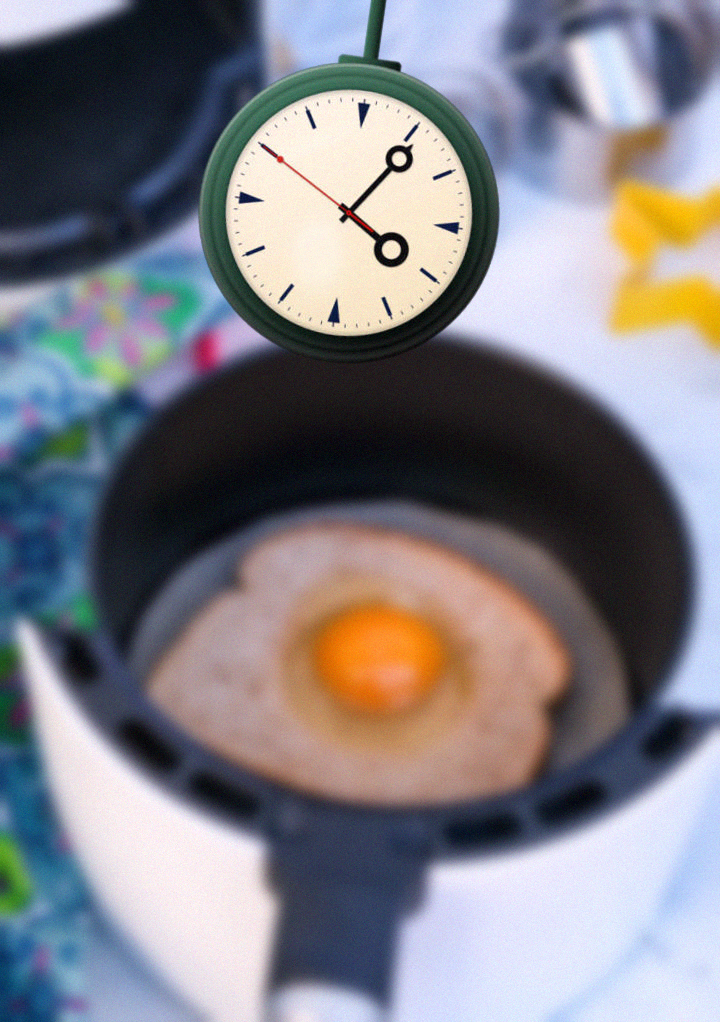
4:05:50
